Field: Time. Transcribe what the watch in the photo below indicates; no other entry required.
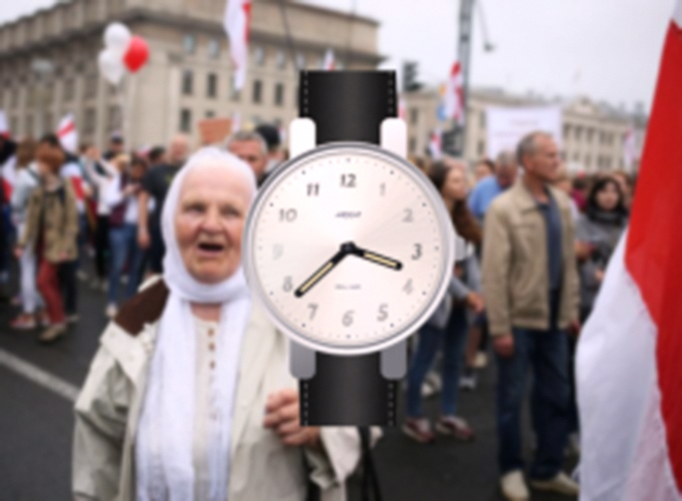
3:38
